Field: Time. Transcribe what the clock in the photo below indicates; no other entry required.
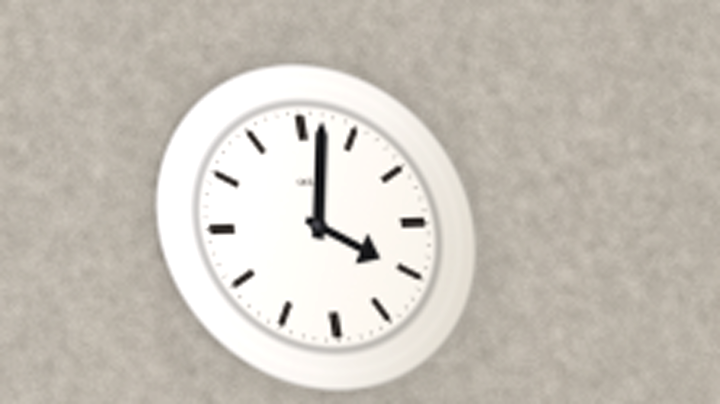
4:02
